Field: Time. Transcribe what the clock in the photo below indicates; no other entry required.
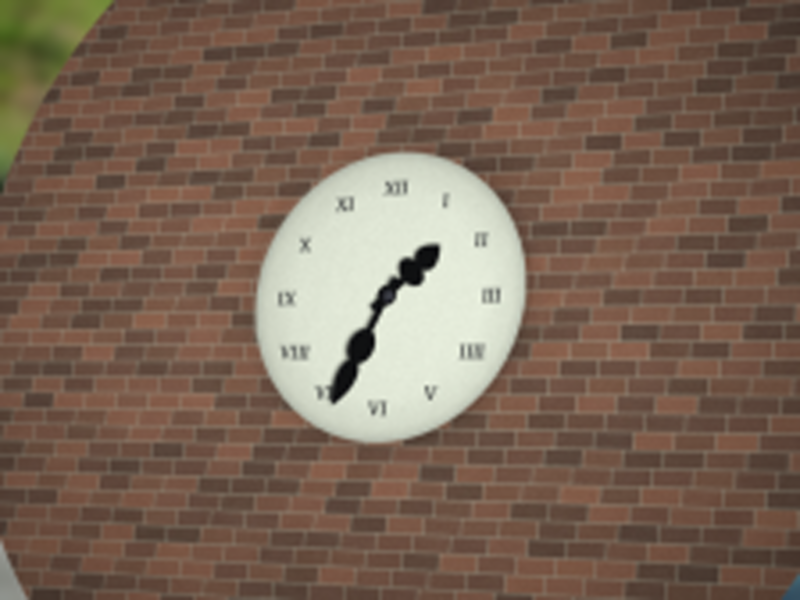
1:34
